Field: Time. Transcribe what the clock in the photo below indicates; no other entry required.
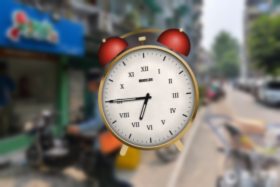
6:45
